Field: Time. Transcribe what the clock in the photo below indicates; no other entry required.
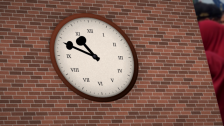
10:49
